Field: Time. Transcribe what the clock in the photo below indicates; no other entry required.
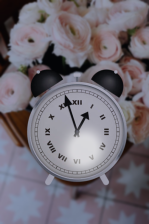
12:57
